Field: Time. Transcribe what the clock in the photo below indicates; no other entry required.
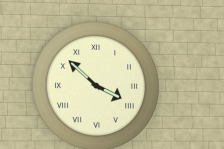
3:52
